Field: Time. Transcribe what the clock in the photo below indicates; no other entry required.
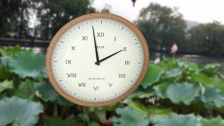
1:58
